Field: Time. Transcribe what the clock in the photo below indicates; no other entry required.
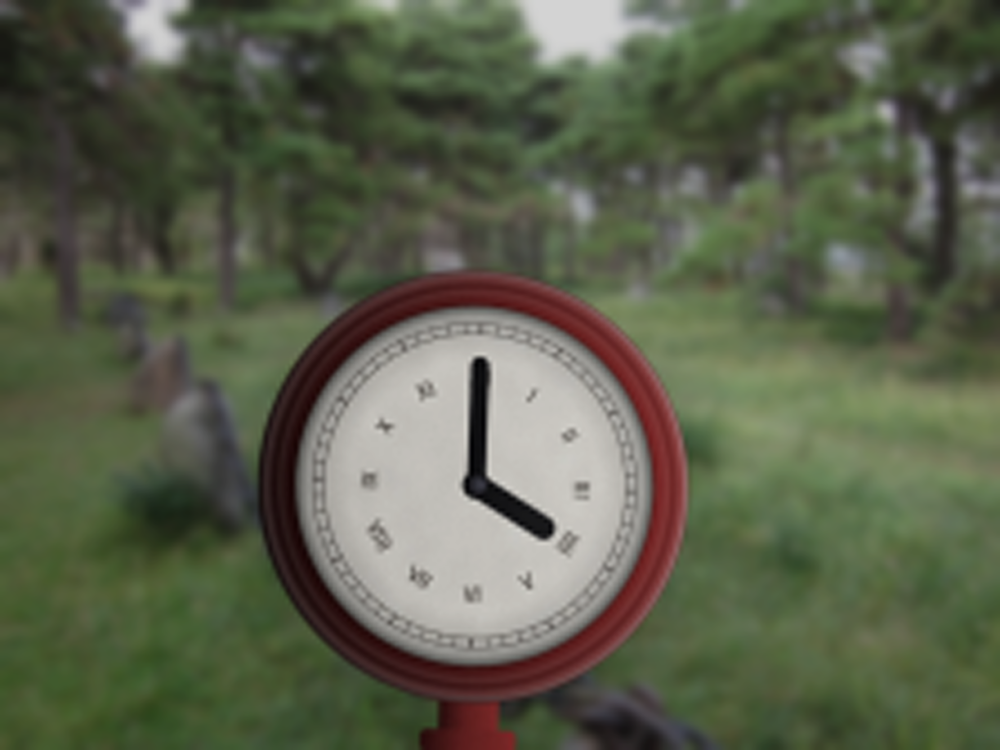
4:00
